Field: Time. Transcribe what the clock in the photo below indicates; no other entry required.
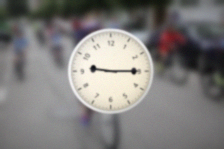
9:15
